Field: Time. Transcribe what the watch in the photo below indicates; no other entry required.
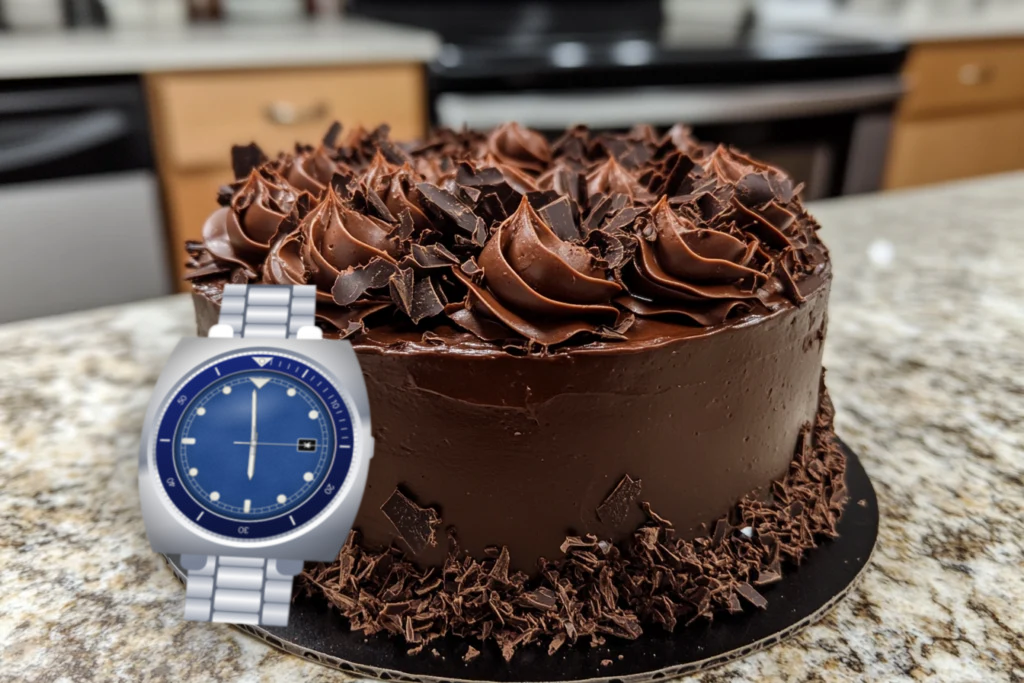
5:59:15
